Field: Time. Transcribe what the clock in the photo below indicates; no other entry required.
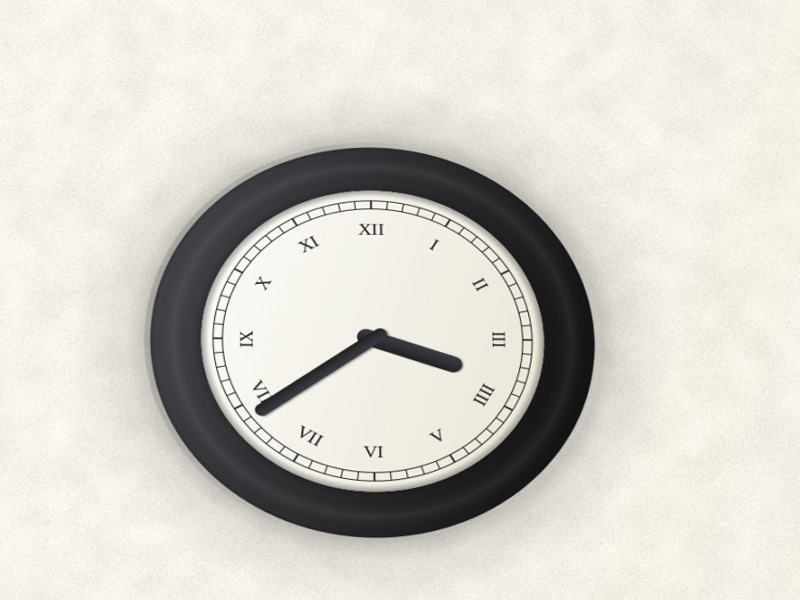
3:39
